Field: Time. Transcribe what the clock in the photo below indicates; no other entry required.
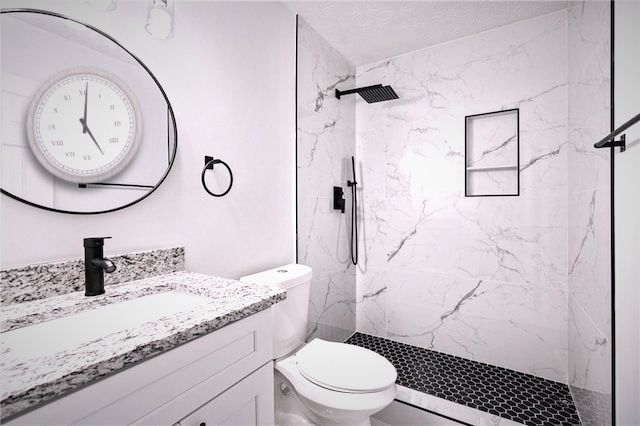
5:01
